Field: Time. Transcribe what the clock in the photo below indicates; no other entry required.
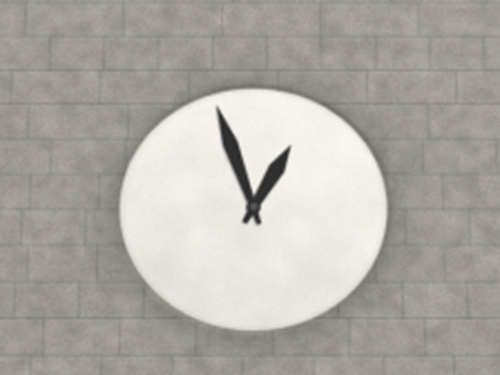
12:57
